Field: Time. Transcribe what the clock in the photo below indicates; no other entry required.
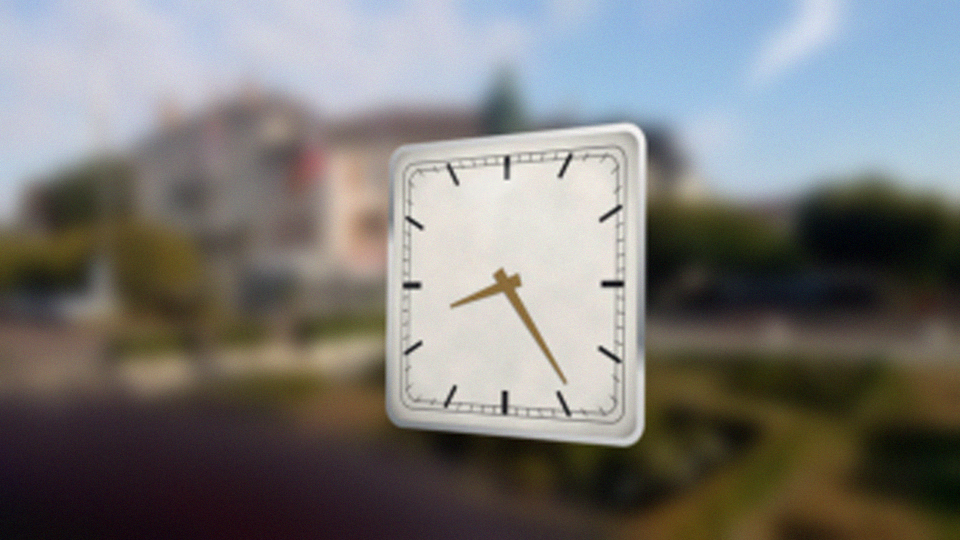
8:24
